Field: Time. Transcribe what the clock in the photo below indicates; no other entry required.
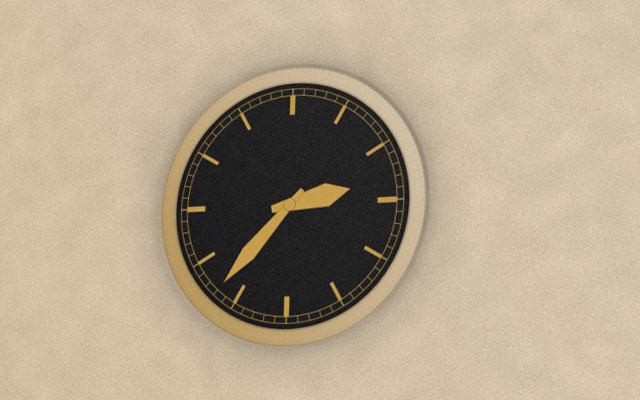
2:37
